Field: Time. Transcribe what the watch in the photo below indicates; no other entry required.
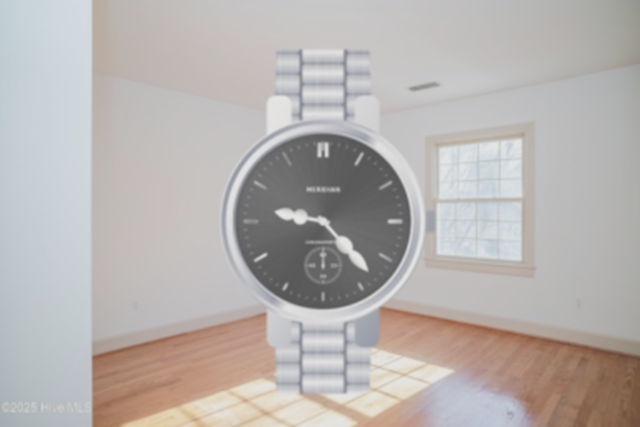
9:23
